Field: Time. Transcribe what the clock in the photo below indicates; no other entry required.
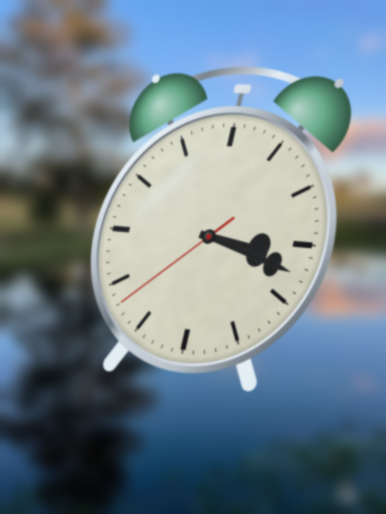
3:17:38
